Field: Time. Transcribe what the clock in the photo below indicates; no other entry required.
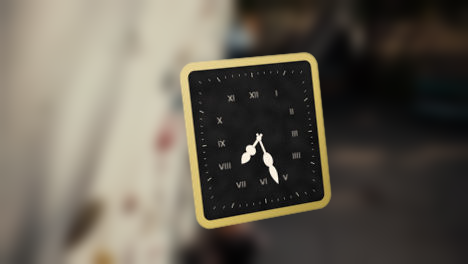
7:27
